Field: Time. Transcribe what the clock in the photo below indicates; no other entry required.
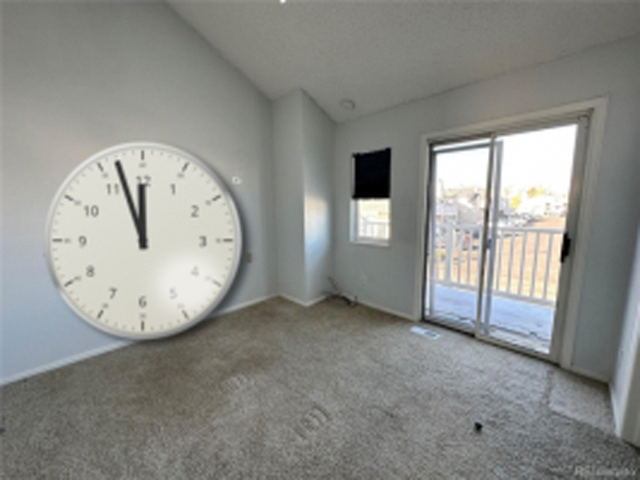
11:57
